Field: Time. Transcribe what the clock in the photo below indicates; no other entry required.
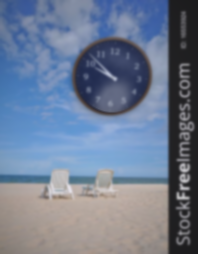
9:52
